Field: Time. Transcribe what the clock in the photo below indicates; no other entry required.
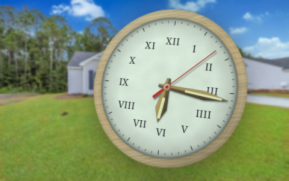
6:16:08
